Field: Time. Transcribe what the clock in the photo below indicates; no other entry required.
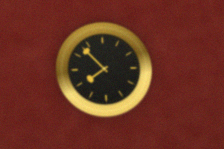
7:53
